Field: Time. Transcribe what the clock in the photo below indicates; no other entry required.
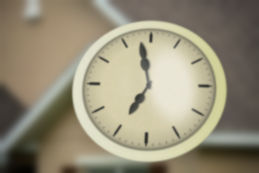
6:58
